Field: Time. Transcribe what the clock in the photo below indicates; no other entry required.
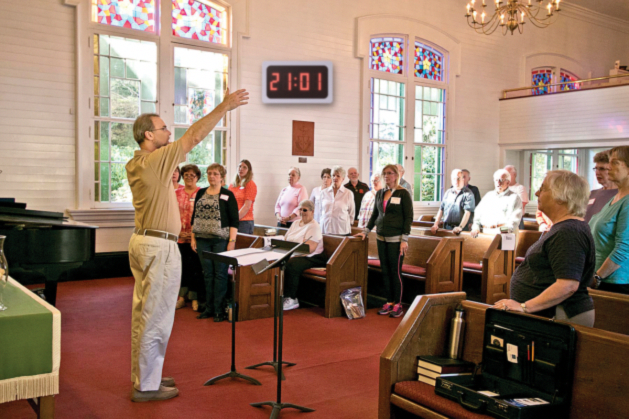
21:01
